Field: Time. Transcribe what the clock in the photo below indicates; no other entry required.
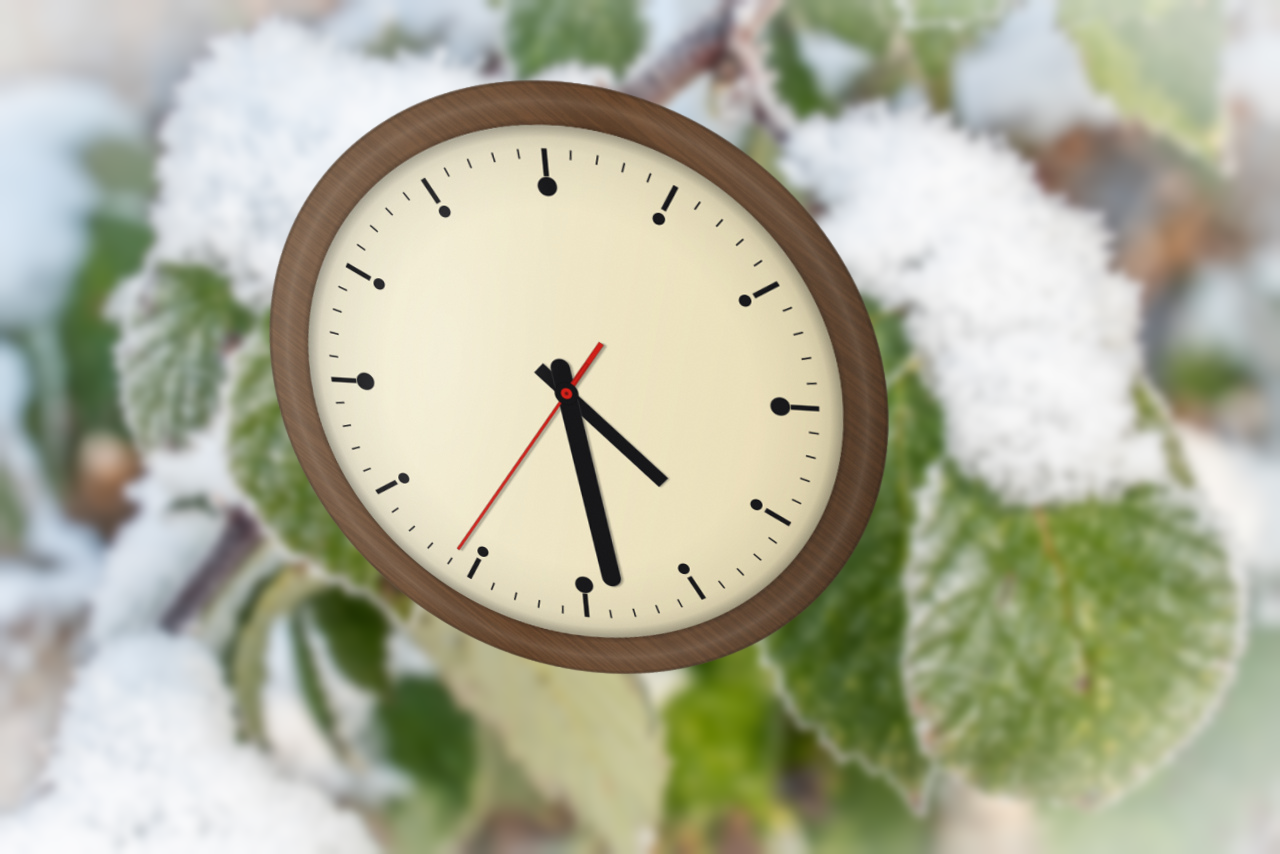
4:28:36
